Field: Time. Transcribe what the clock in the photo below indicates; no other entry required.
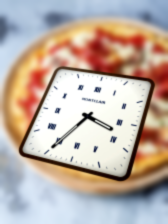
3:35
